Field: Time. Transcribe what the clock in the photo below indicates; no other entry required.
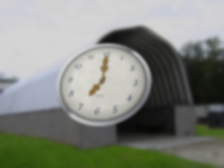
7:00
